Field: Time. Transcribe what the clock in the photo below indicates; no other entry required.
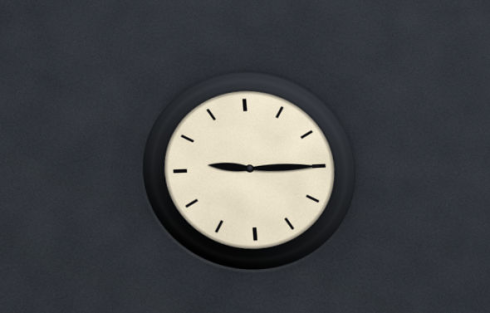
9:15
